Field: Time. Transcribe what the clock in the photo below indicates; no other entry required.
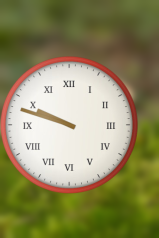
9:48
